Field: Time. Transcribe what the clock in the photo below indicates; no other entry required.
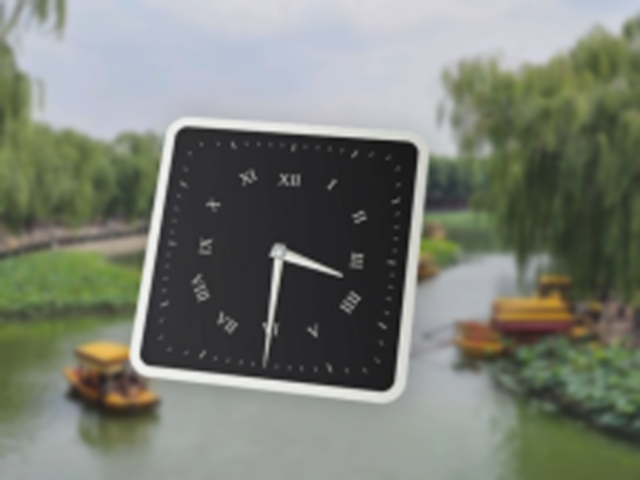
3:30
